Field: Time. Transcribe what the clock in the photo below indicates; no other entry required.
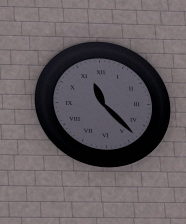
11:23
